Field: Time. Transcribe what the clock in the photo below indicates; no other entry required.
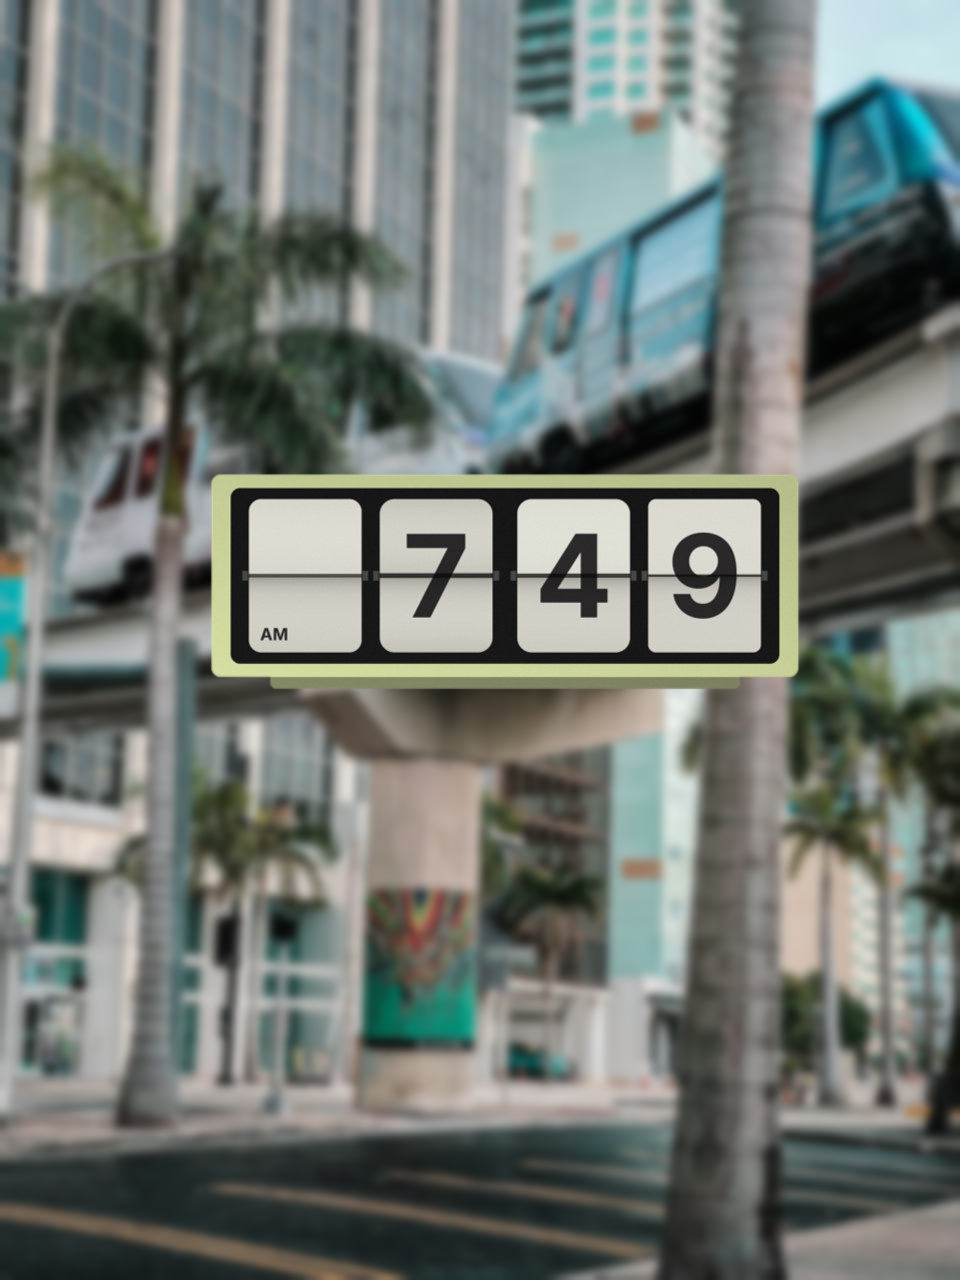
7:49
